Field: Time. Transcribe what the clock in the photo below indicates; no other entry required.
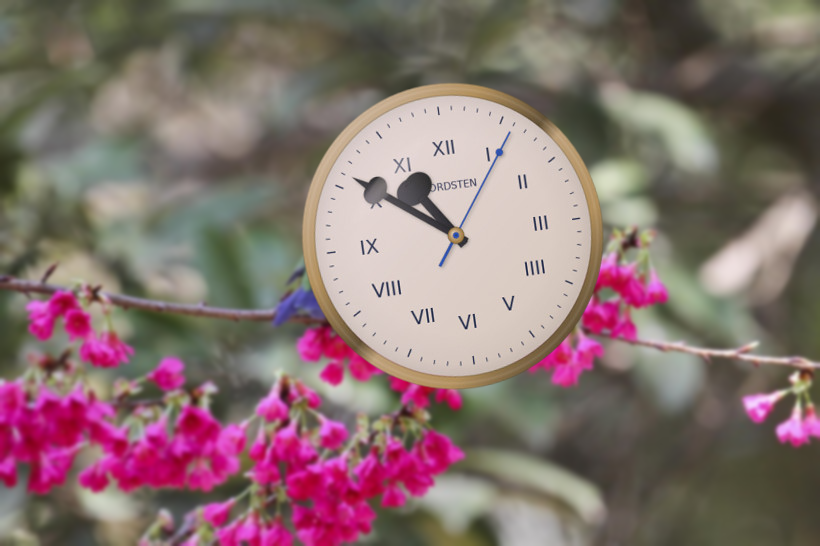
10:51:06
